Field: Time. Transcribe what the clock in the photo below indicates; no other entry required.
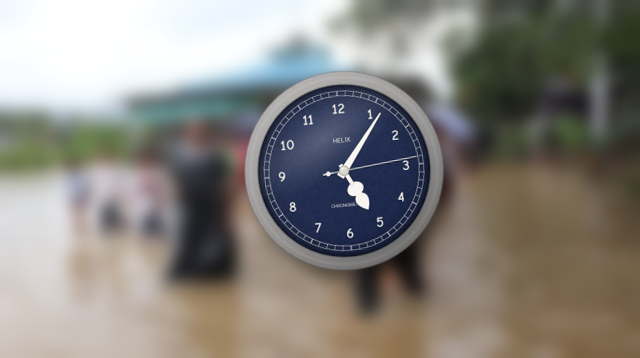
5:06:14
